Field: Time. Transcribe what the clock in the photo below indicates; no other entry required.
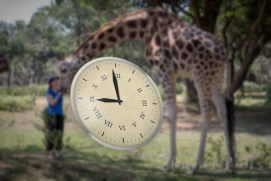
8:59
